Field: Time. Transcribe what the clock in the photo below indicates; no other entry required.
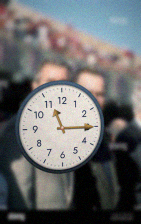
11:15
